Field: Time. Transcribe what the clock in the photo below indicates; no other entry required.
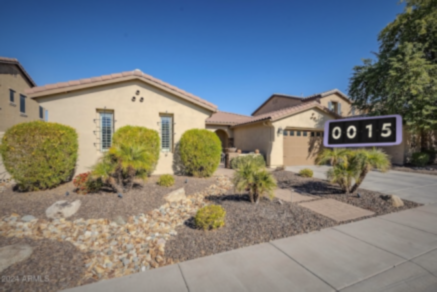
0:15
